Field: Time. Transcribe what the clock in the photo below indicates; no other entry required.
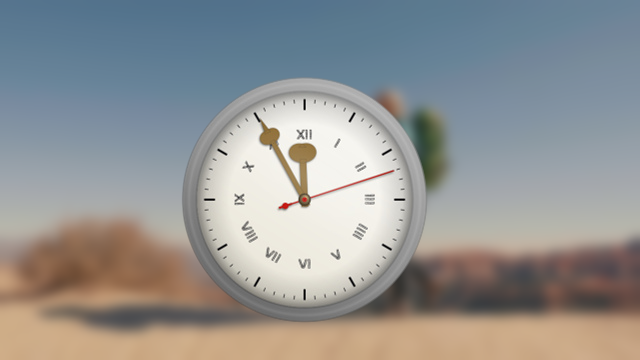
11:55:12
